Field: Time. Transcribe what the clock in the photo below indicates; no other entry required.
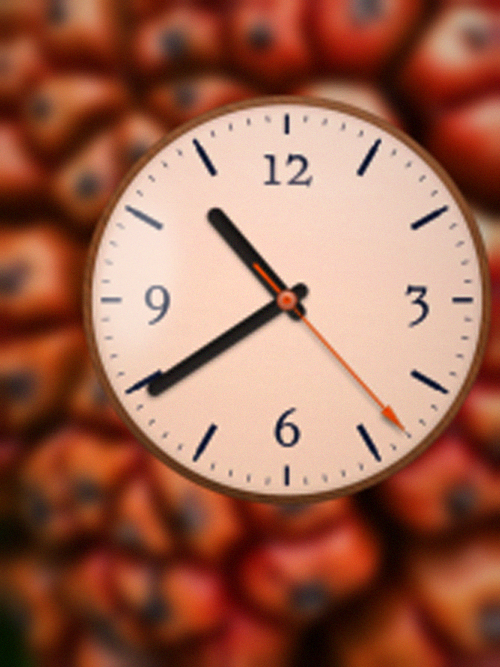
10:39:23
